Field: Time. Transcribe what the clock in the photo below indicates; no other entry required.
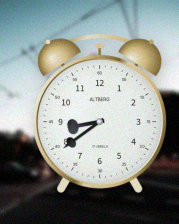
8:39
